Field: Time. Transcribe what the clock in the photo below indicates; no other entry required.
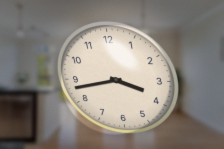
3:43
